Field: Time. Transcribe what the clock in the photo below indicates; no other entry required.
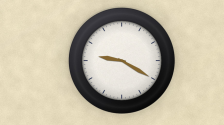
9:20
